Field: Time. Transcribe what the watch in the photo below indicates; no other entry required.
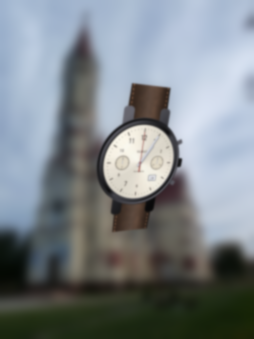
1:05
